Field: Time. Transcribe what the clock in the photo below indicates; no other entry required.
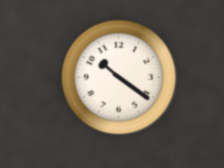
10:21
